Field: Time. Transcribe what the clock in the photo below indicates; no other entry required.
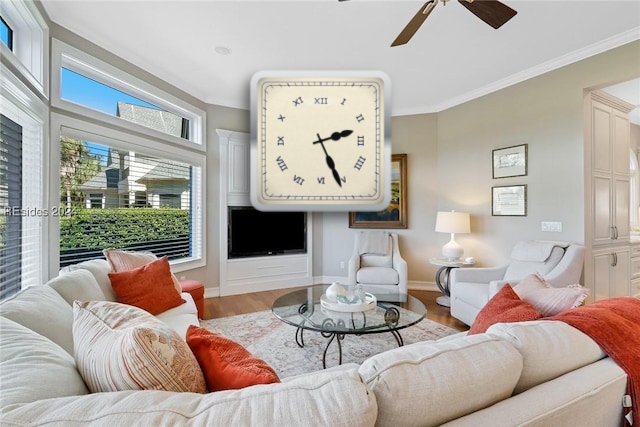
2:26
